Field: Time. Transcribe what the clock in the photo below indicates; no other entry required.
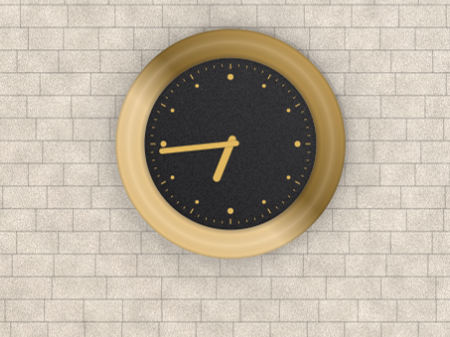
6:44
